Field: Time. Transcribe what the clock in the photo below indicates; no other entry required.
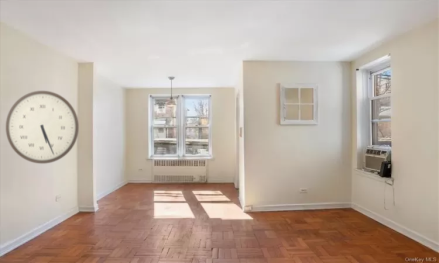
5:26
